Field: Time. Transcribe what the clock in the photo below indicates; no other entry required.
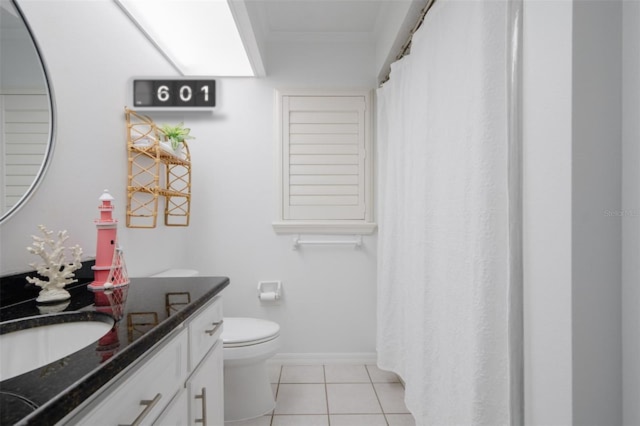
6:01
